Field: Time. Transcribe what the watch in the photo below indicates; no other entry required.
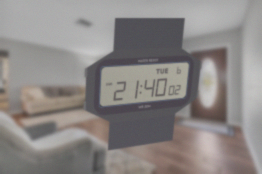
21:40
